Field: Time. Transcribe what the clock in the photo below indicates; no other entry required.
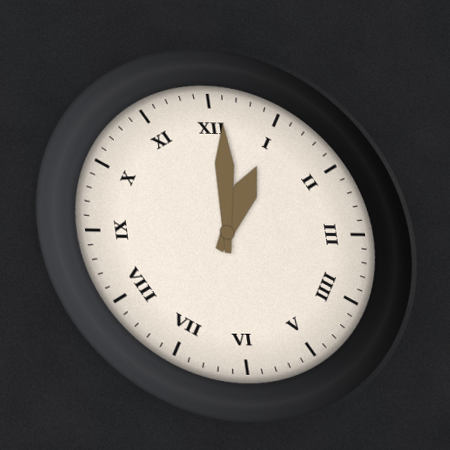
1:01
